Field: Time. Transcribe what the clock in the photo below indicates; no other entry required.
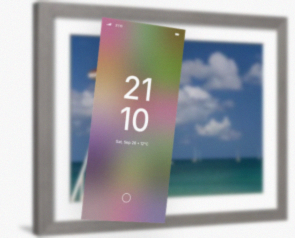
21:10
